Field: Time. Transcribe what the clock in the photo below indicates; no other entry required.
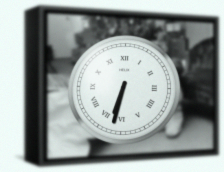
6:32
